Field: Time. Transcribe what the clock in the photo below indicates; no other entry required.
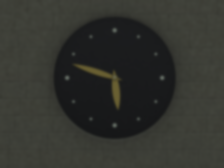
5:48
